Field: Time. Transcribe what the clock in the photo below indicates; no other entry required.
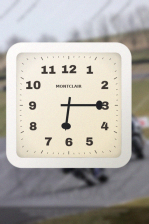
6:15
